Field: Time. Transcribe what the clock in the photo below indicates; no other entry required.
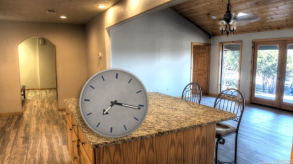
7:16
